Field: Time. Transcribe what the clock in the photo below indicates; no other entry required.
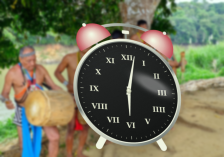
6:02
